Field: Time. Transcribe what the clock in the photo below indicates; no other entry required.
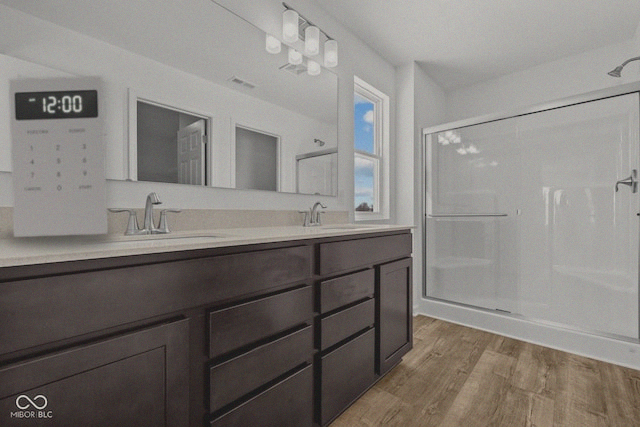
12:00
